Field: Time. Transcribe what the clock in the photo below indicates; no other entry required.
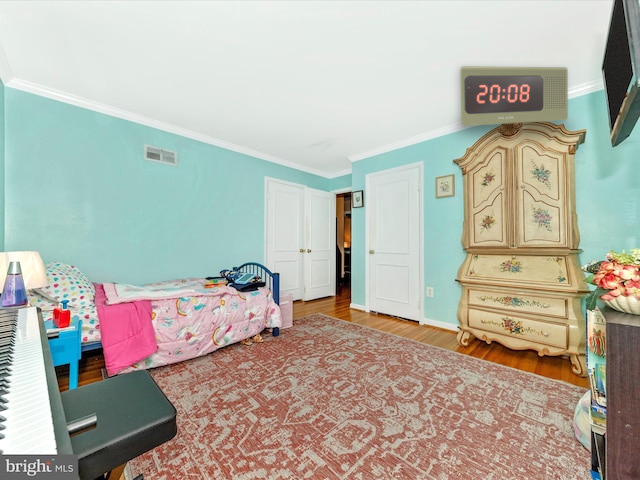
20:08
